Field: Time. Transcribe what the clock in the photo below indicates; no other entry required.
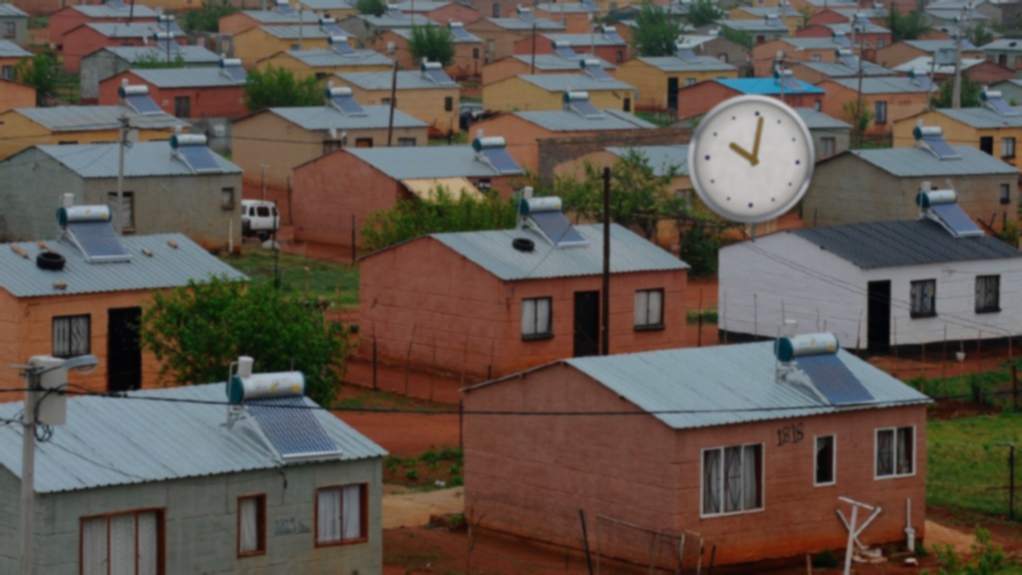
10:01
